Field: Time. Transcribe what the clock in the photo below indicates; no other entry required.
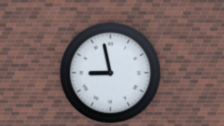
8:58
